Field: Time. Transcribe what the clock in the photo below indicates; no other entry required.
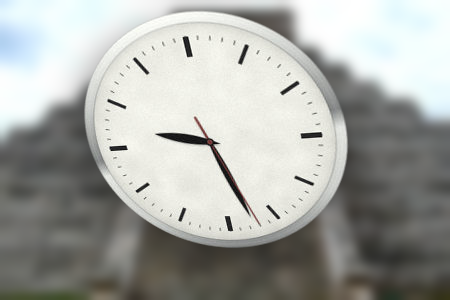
9:27:27
